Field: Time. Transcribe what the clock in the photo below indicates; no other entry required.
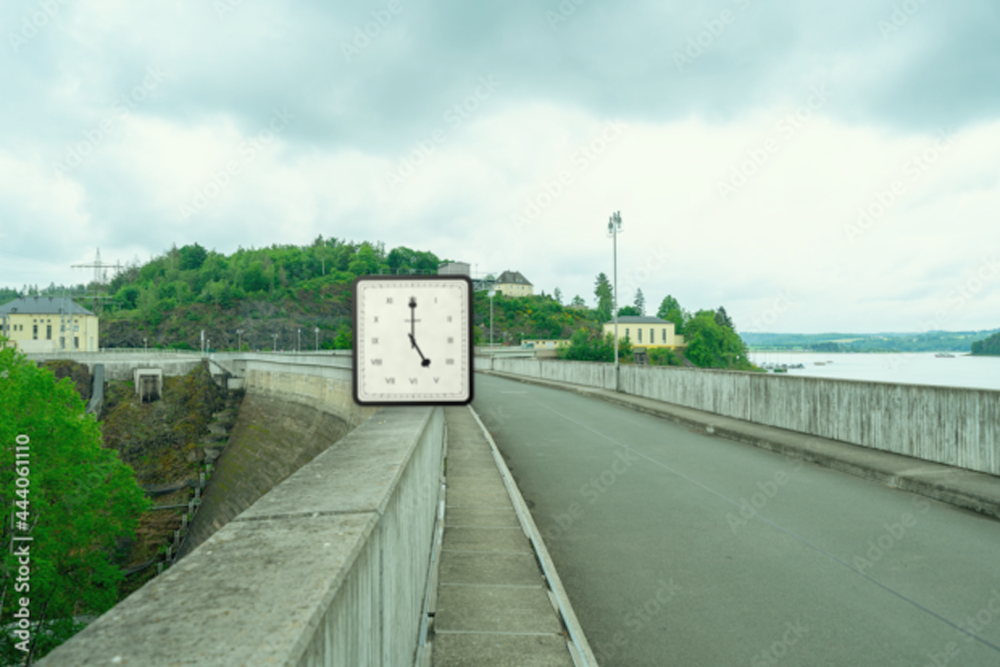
5:00
